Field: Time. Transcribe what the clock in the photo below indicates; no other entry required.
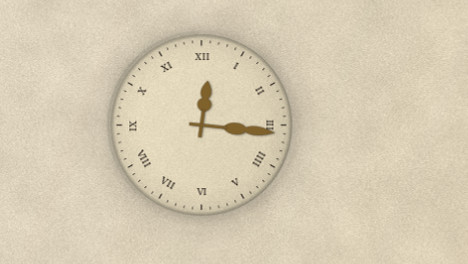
12:16
